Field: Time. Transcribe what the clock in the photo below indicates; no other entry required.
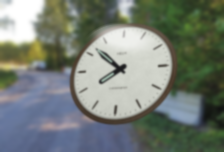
7:52
